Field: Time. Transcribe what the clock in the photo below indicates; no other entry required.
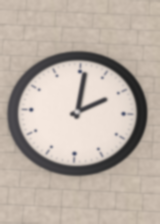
2:01
